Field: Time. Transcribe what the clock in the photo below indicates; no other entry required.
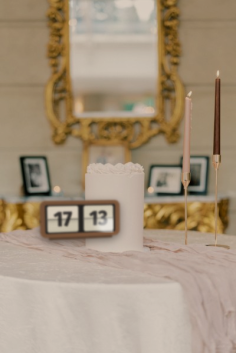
17:13
